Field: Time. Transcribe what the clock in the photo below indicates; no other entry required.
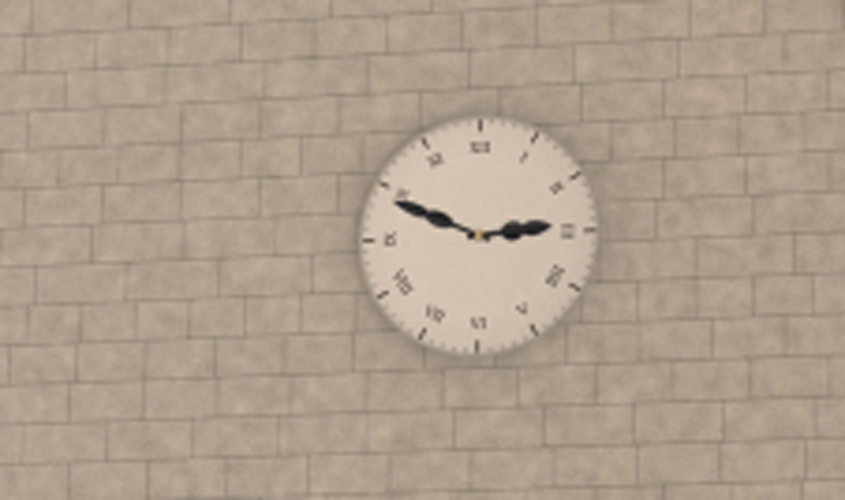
2:49
